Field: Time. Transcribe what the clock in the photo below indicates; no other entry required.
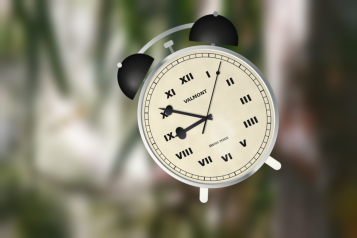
8:51:07
